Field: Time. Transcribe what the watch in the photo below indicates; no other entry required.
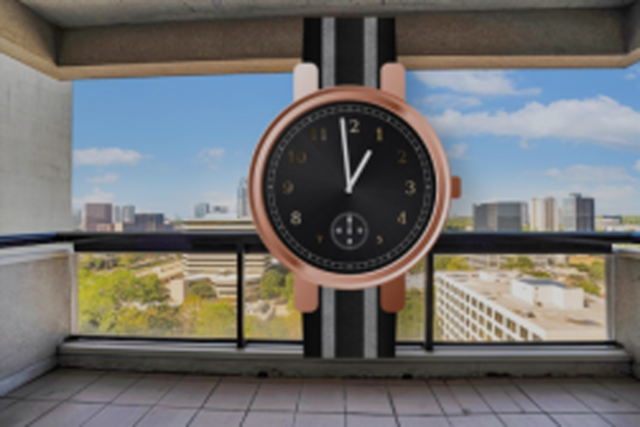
12:59
